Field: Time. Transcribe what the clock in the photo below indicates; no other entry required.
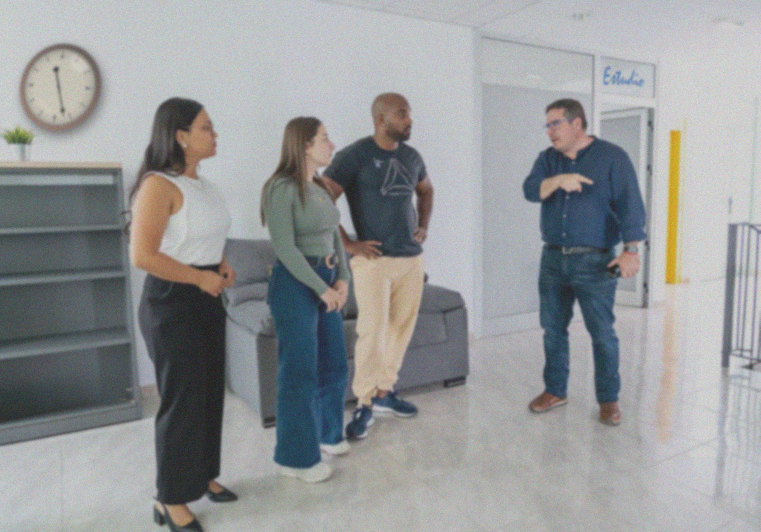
11:27
